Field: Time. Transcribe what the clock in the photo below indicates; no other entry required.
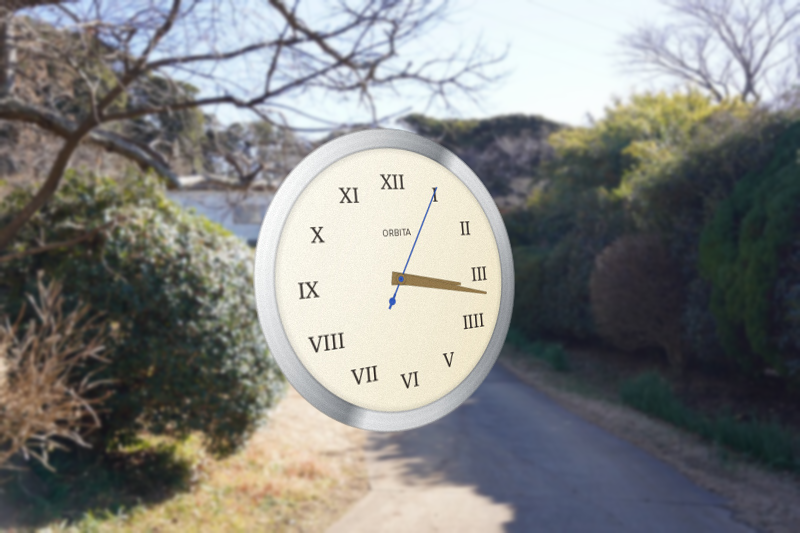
3:17:05
